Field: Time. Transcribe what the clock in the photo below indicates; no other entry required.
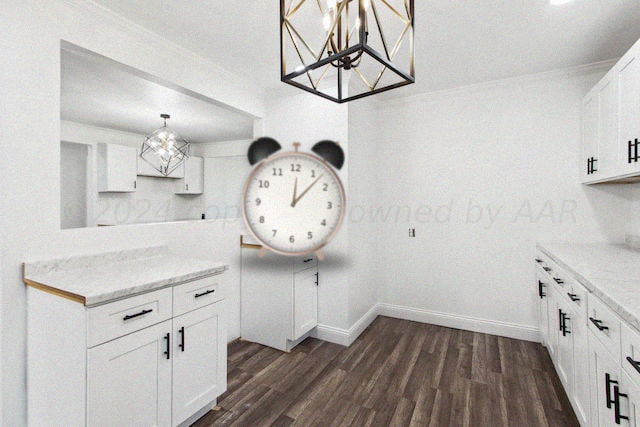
12:07
